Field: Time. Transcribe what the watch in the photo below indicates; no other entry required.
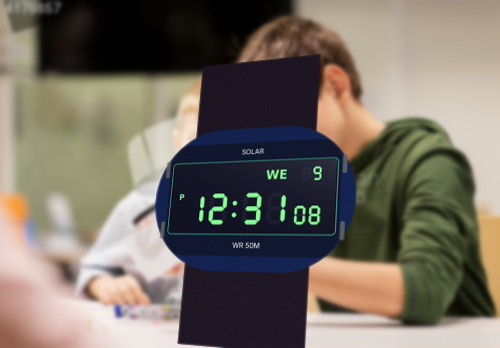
12:31:08
